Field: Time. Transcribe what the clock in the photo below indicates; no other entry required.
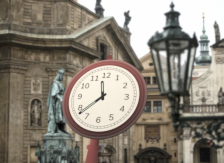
11:38
